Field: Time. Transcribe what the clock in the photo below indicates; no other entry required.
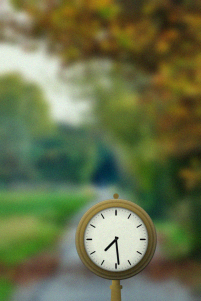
7:29
